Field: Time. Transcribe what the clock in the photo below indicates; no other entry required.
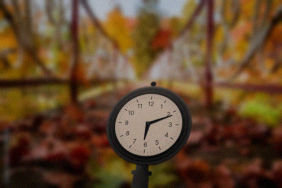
6:11
